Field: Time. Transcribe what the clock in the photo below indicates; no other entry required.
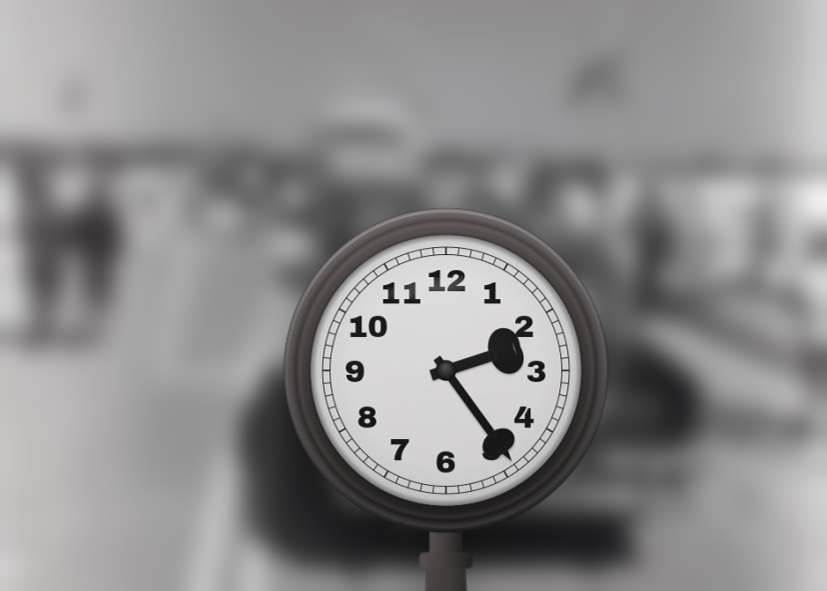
2:24
